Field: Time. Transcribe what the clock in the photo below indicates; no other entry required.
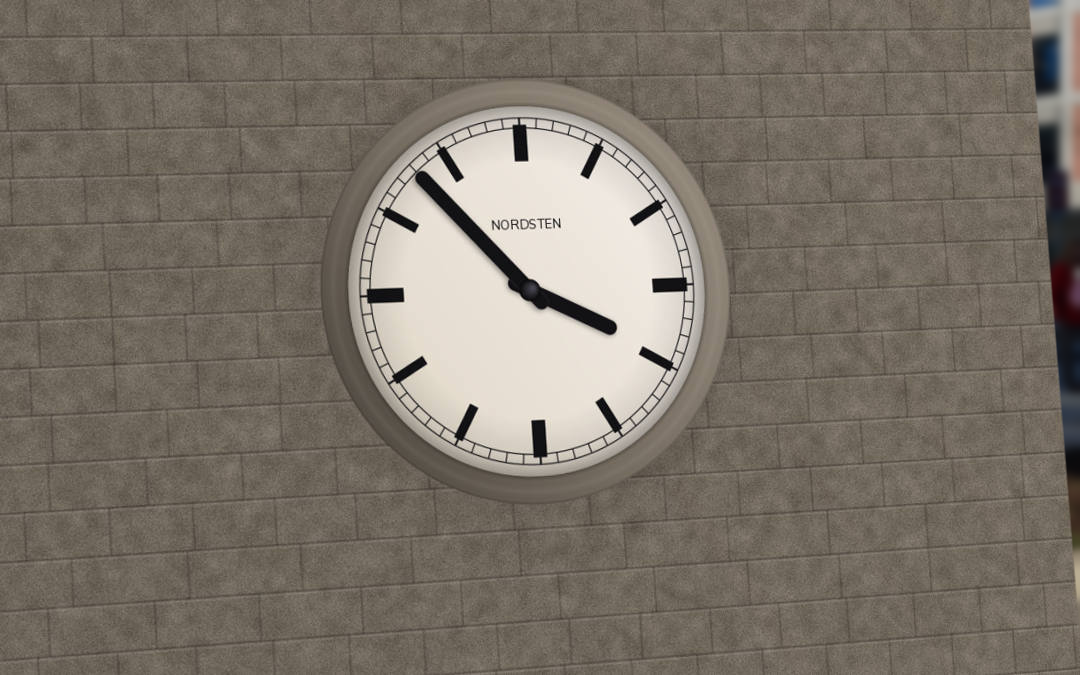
3:53
